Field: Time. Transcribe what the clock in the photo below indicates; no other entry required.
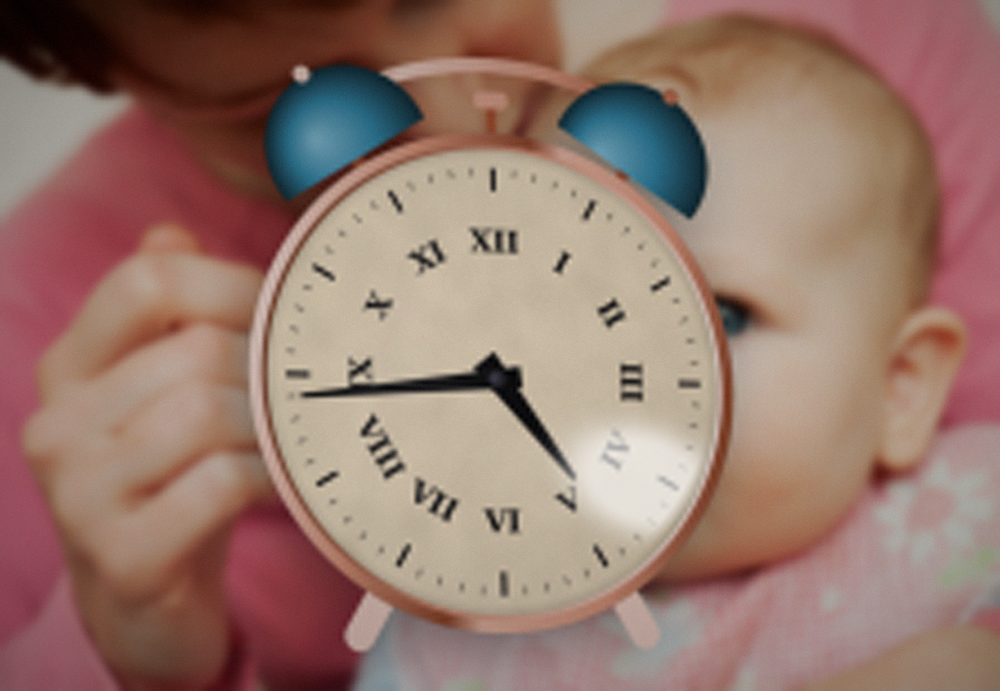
4:44
